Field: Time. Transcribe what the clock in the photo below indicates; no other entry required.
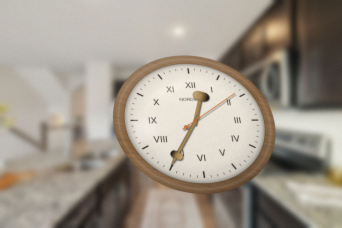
12:35:09
